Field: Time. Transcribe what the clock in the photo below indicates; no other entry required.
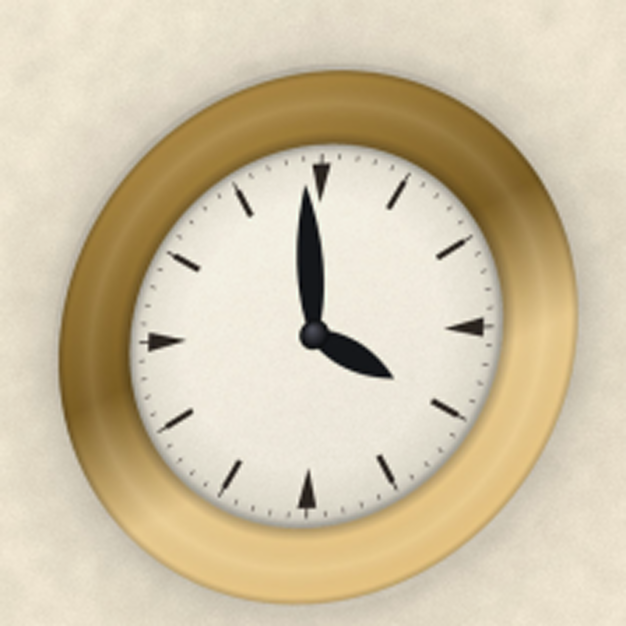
3:59
